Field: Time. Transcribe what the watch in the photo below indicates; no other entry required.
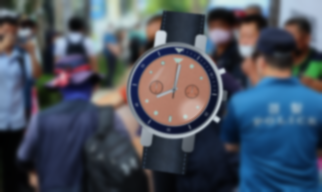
8:01
